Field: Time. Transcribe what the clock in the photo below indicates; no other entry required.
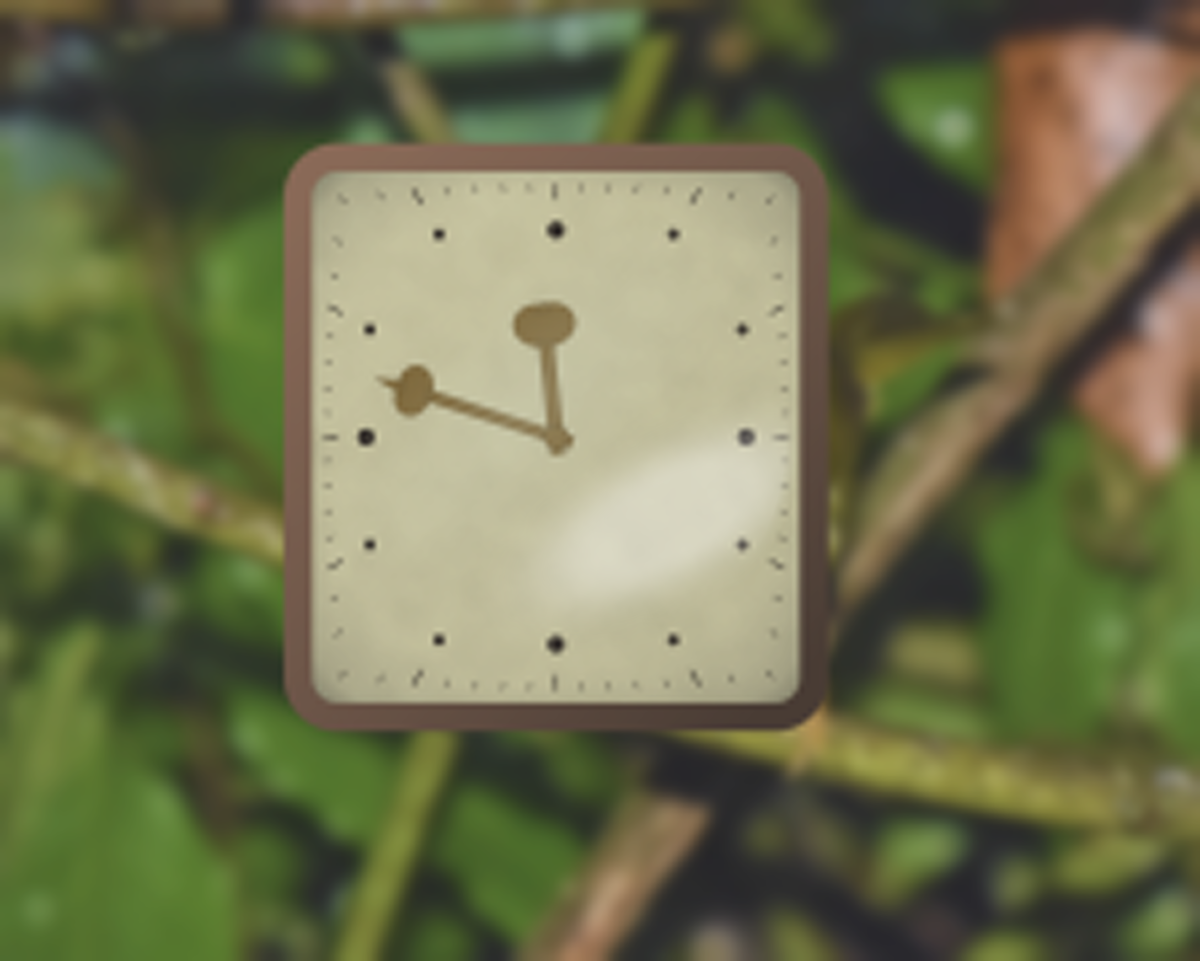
11:48
